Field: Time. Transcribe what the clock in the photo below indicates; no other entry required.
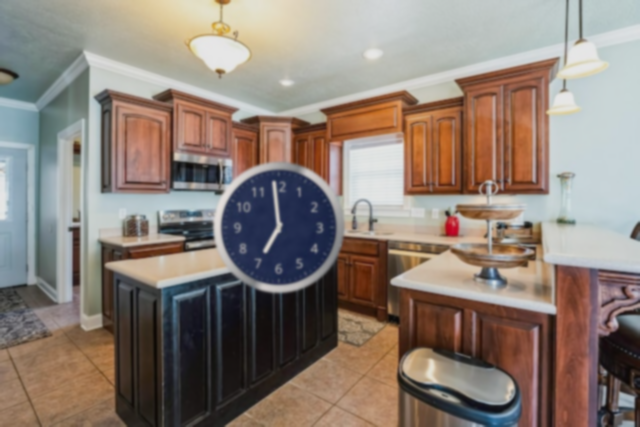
6:59
